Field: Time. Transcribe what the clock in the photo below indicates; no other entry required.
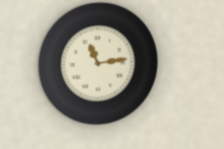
11:14
